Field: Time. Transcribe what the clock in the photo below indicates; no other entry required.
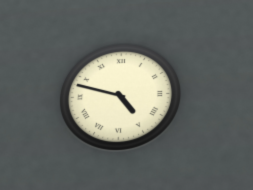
4:48
